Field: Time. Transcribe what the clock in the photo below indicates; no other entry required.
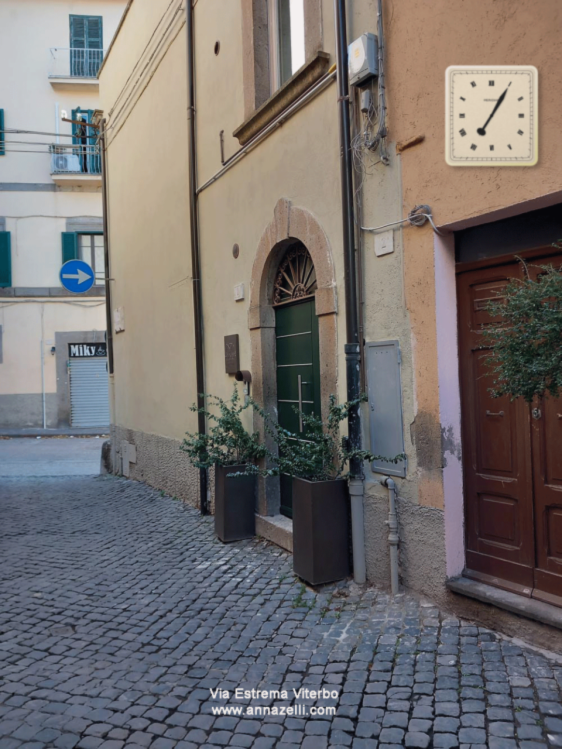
7:05
